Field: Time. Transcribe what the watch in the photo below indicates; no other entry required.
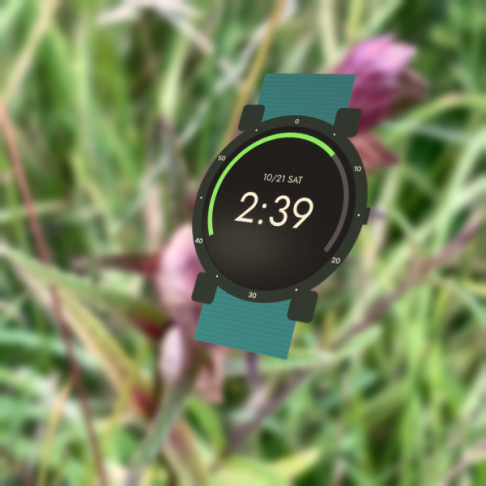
2:39
